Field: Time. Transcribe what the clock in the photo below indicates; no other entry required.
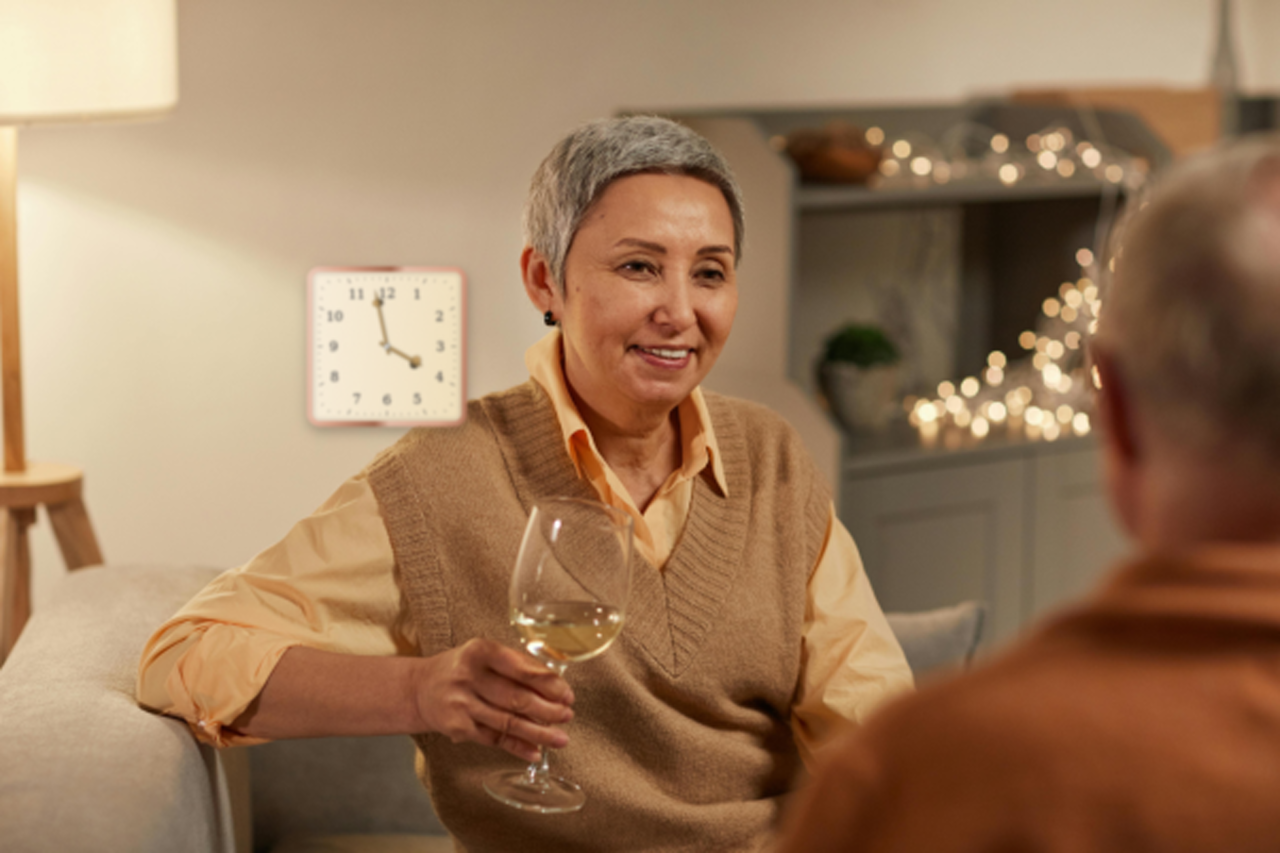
3:58
